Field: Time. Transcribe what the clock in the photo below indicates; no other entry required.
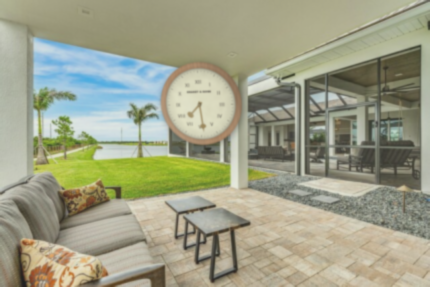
7:29
